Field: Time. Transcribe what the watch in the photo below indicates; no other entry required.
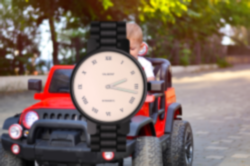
2:17
